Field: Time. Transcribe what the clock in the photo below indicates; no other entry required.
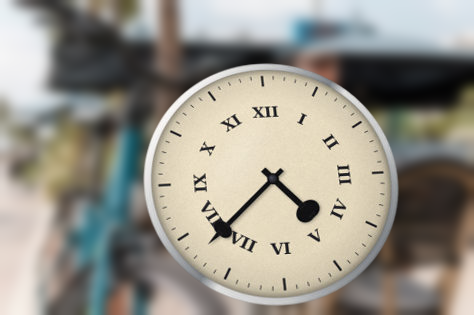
4:38
